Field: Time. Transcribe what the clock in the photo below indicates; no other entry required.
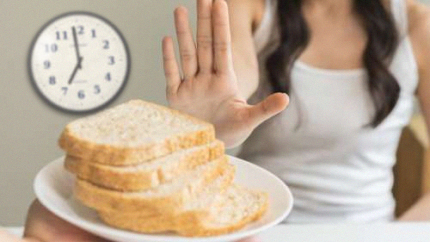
6:59
